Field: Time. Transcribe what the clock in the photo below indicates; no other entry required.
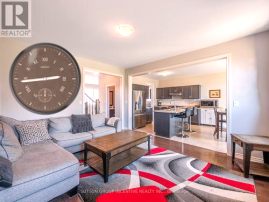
2:44
